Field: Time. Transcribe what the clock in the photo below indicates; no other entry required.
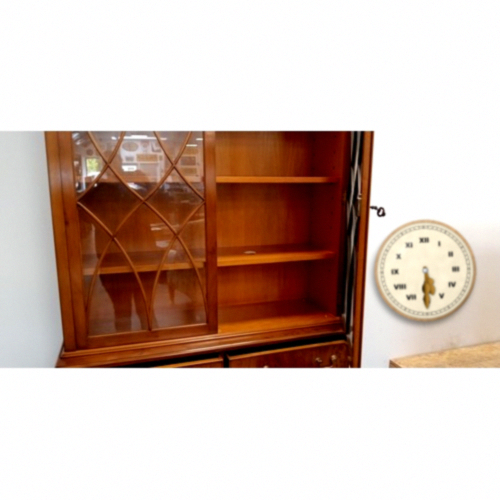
5:30
